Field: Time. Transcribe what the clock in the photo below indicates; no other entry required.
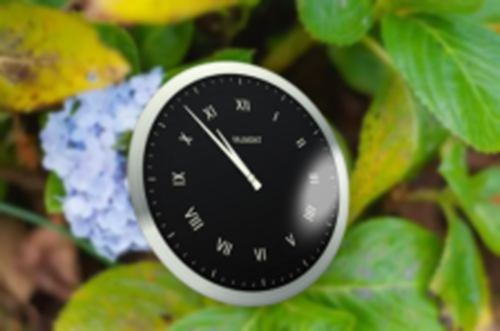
10:53
